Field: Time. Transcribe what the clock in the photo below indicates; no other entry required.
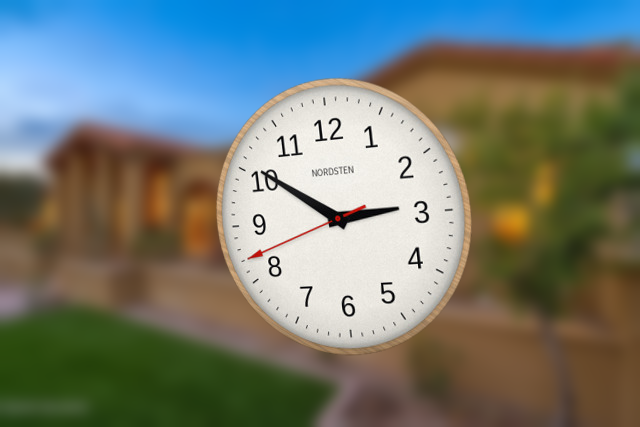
2:50:42
